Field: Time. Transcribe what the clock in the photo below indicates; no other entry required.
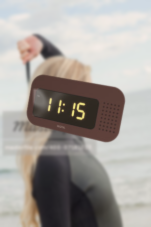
11:15
